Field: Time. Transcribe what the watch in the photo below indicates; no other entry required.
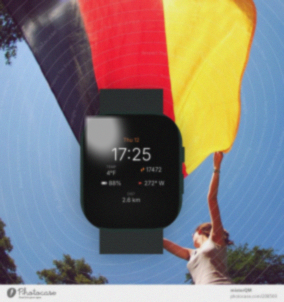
17:25
